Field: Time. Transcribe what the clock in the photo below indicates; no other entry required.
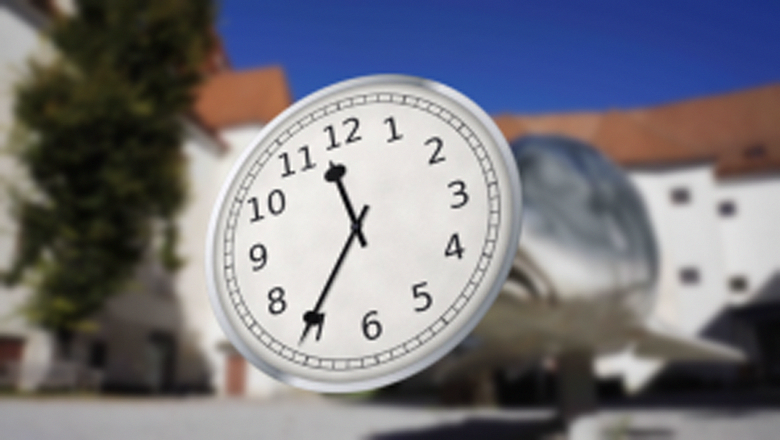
11:36
